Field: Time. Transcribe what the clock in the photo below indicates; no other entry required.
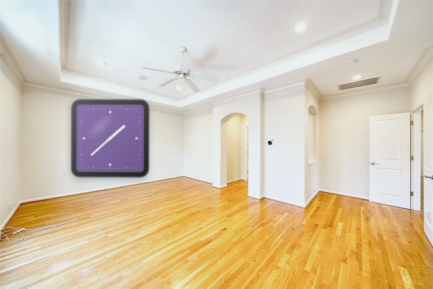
1:38
